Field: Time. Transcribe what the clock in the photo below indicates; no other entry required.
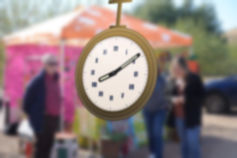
8:09
